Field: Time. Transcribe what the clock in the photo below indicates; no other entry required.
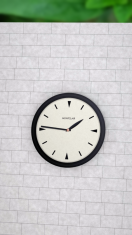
1:46
